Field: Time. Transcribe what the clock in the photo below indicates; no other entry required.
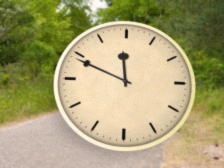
11:49
